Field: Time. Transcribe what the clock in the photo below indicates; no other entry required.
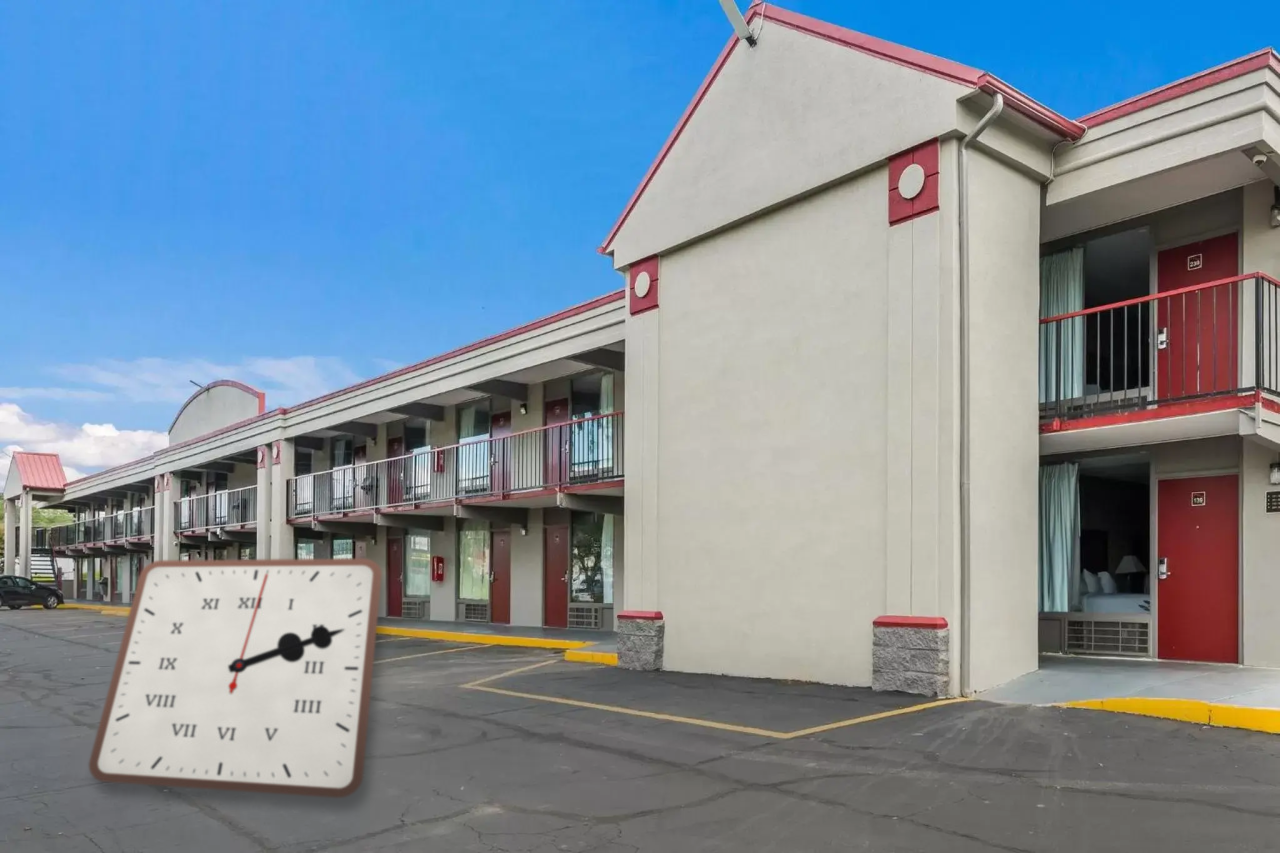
2:11:01
